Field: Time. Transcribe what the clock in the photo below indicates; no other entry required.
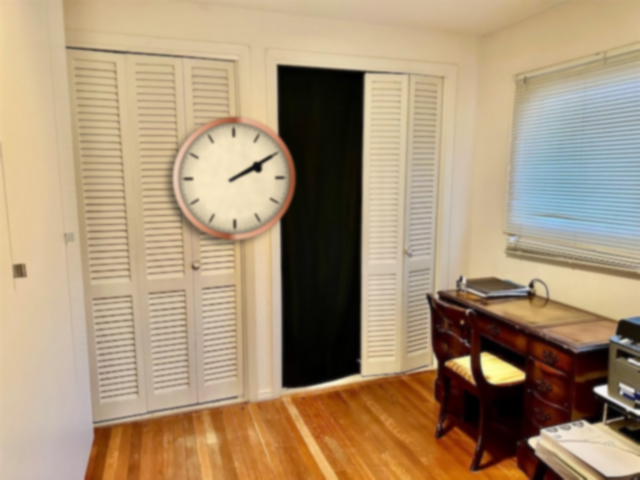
2:10
